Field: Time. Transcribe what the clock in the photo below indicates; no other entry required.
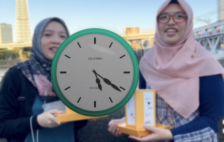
5:21
